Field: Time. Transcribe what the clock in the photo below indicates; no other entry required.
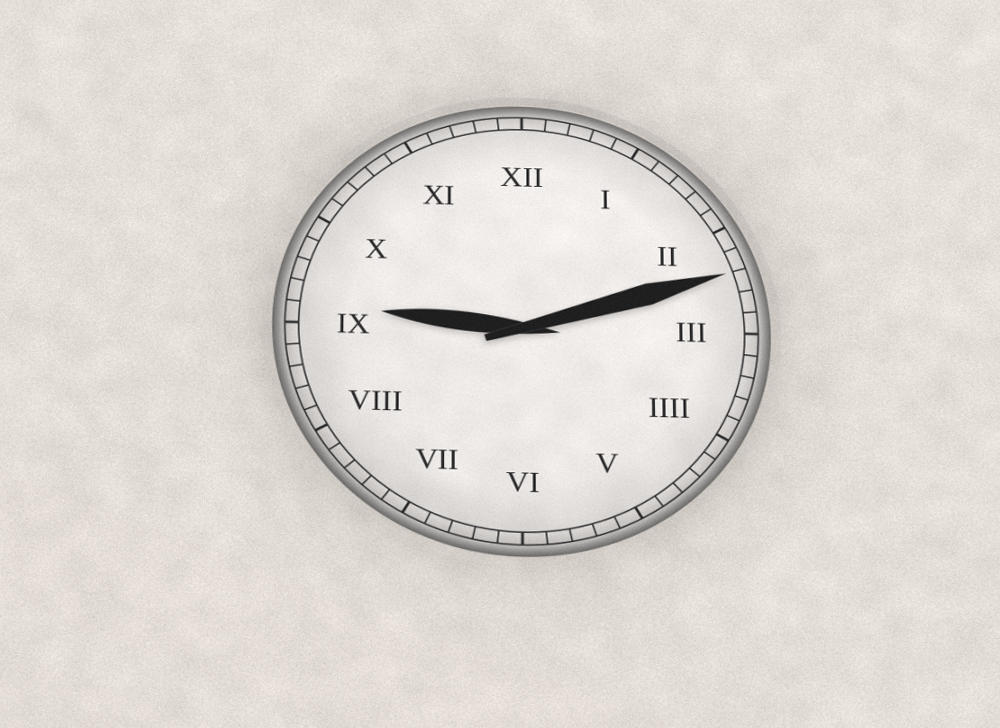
9:12
